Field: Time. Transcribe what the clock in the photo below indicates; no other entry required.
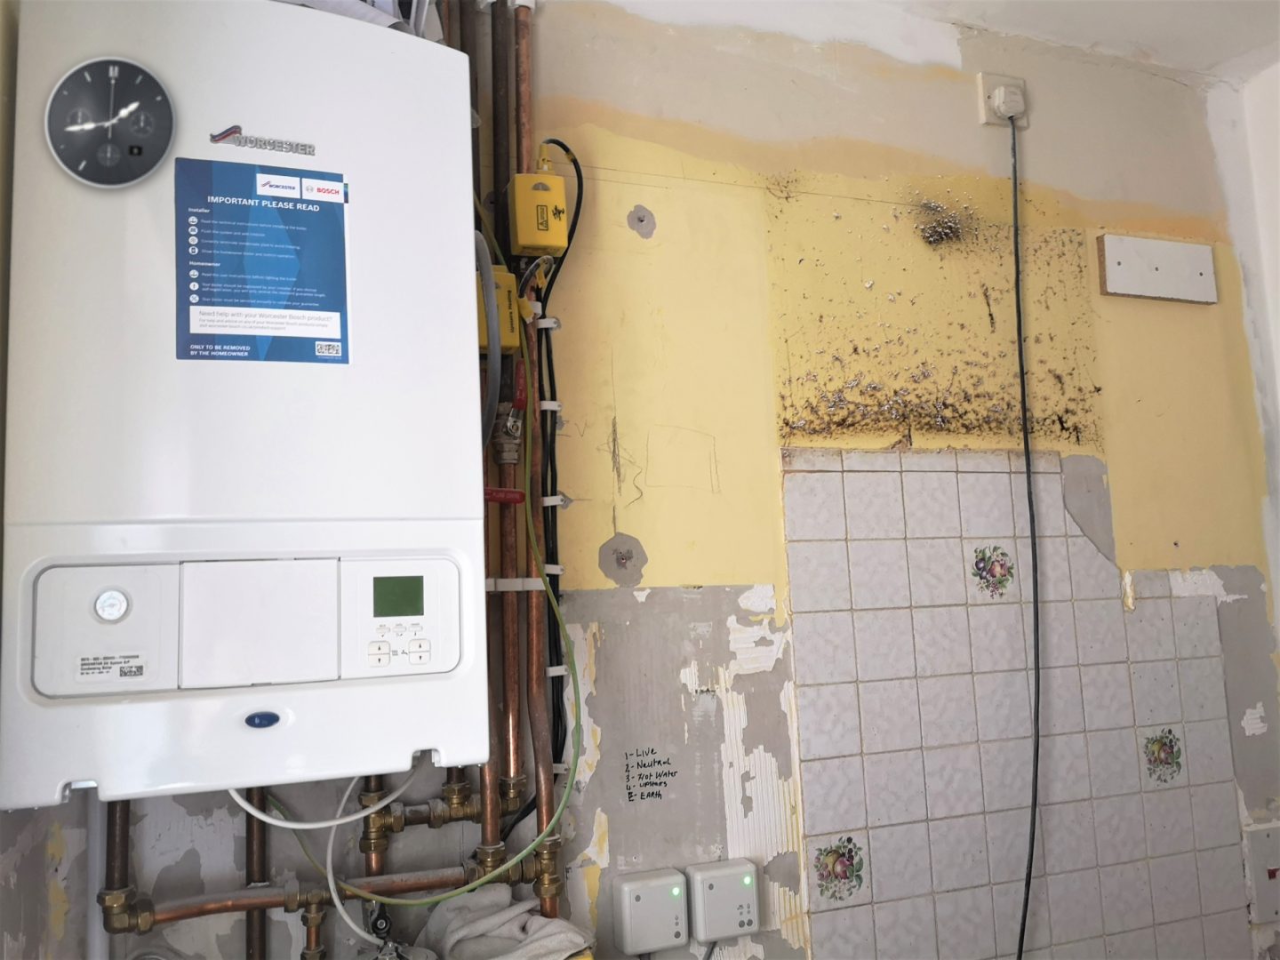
1:43
